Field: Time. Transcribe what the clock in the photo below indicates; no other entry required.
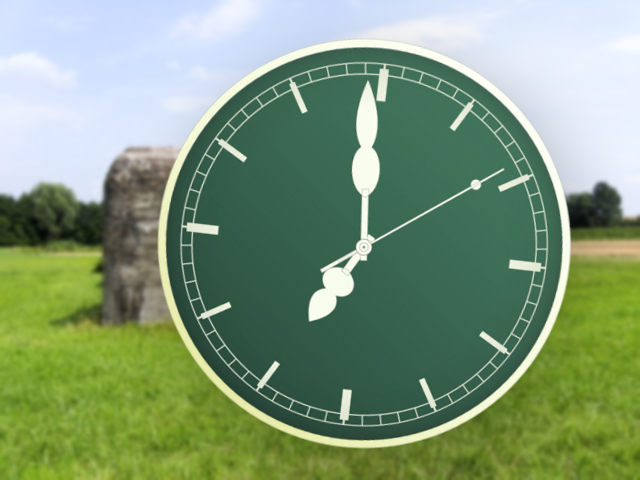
6:59:09
